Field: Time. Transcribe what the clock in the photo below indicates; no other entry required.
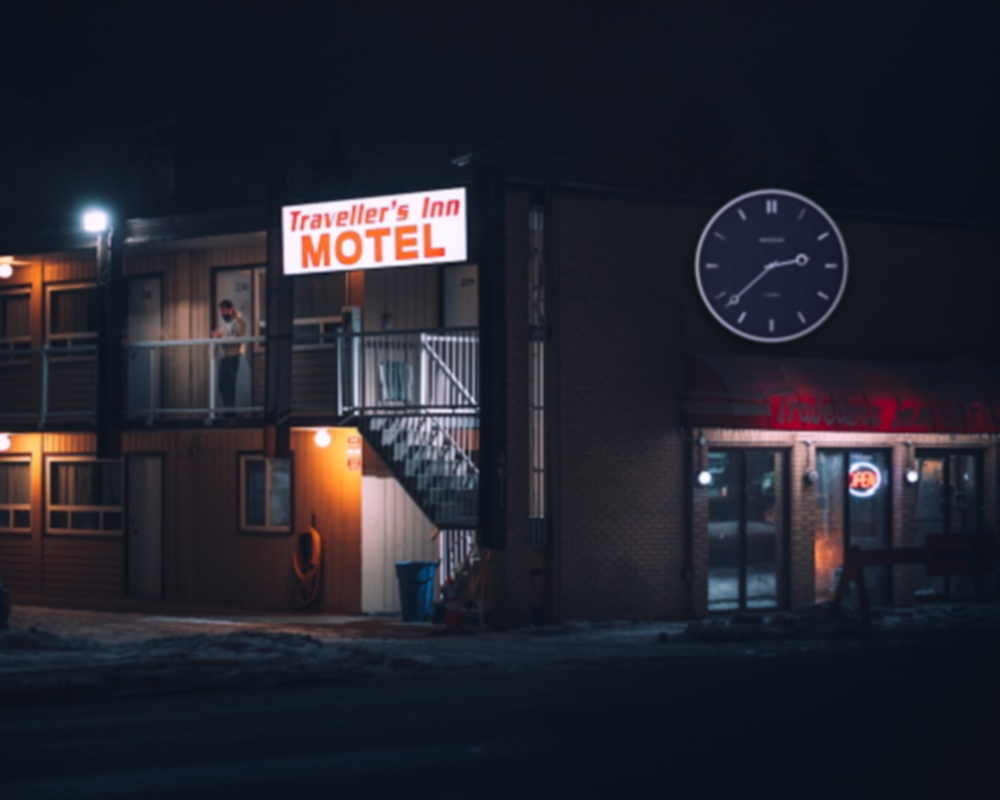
2:38
